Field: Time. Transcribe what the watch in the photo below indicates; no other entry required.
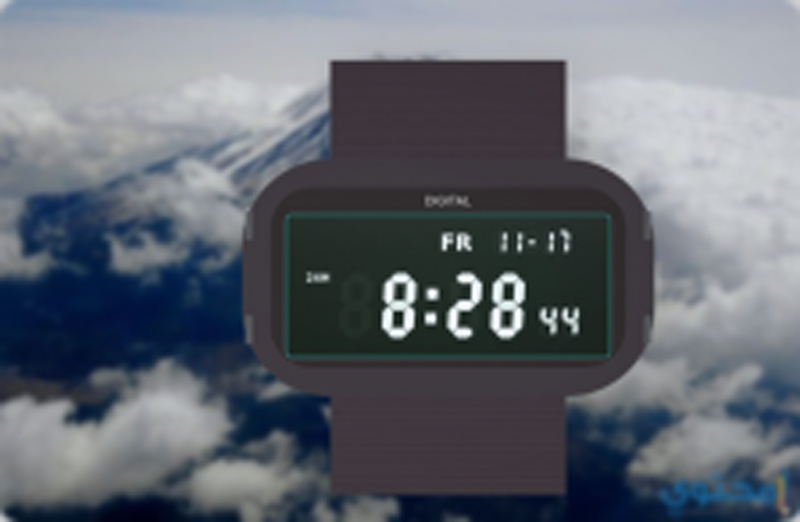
8:28:44
